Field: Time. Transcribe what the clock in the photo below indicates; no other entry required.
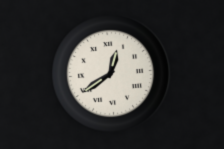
12:40
